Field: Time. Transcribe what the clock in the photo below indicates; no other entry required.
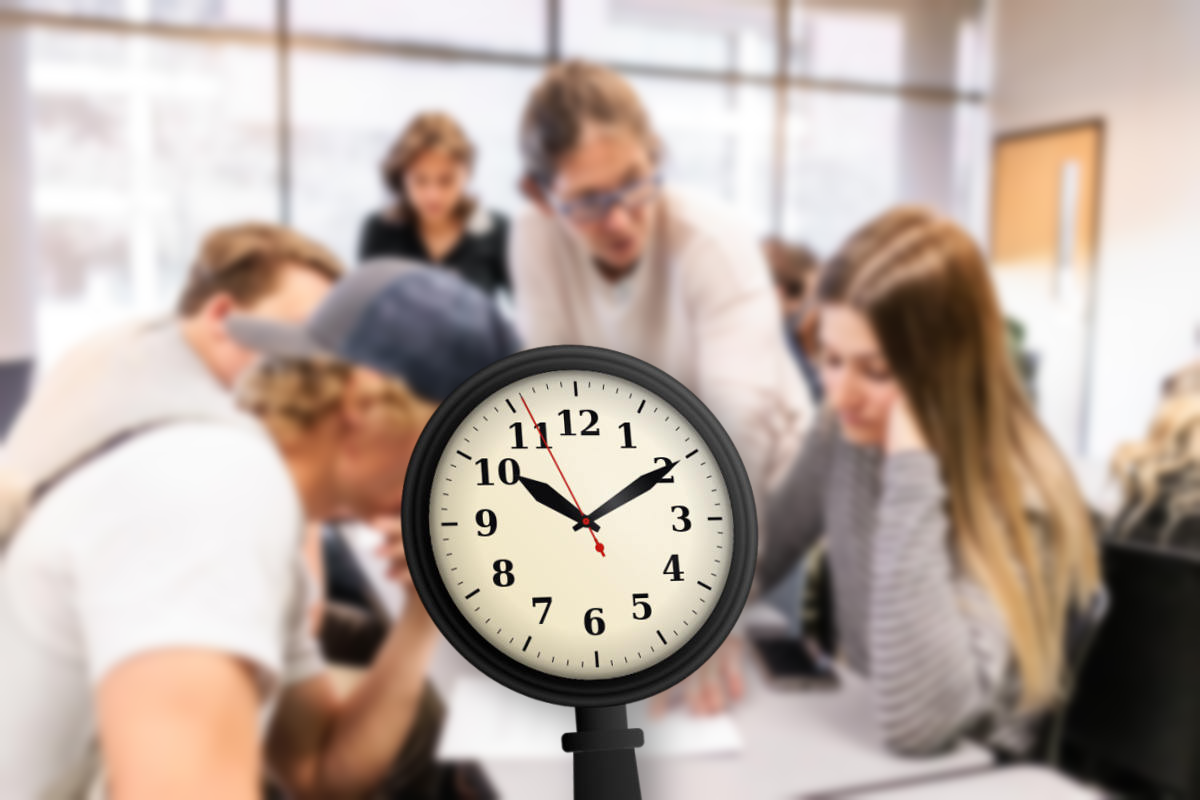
10:09:56
